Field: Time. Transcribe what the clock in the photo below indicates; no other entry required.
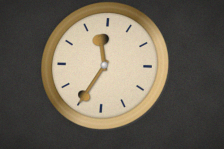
11:35
